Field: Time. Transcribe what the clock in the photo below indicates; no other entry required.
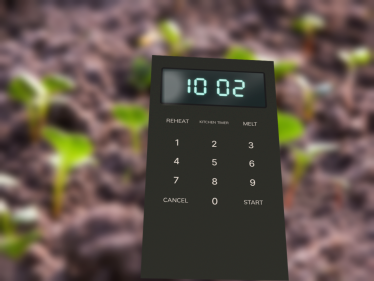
10:02
